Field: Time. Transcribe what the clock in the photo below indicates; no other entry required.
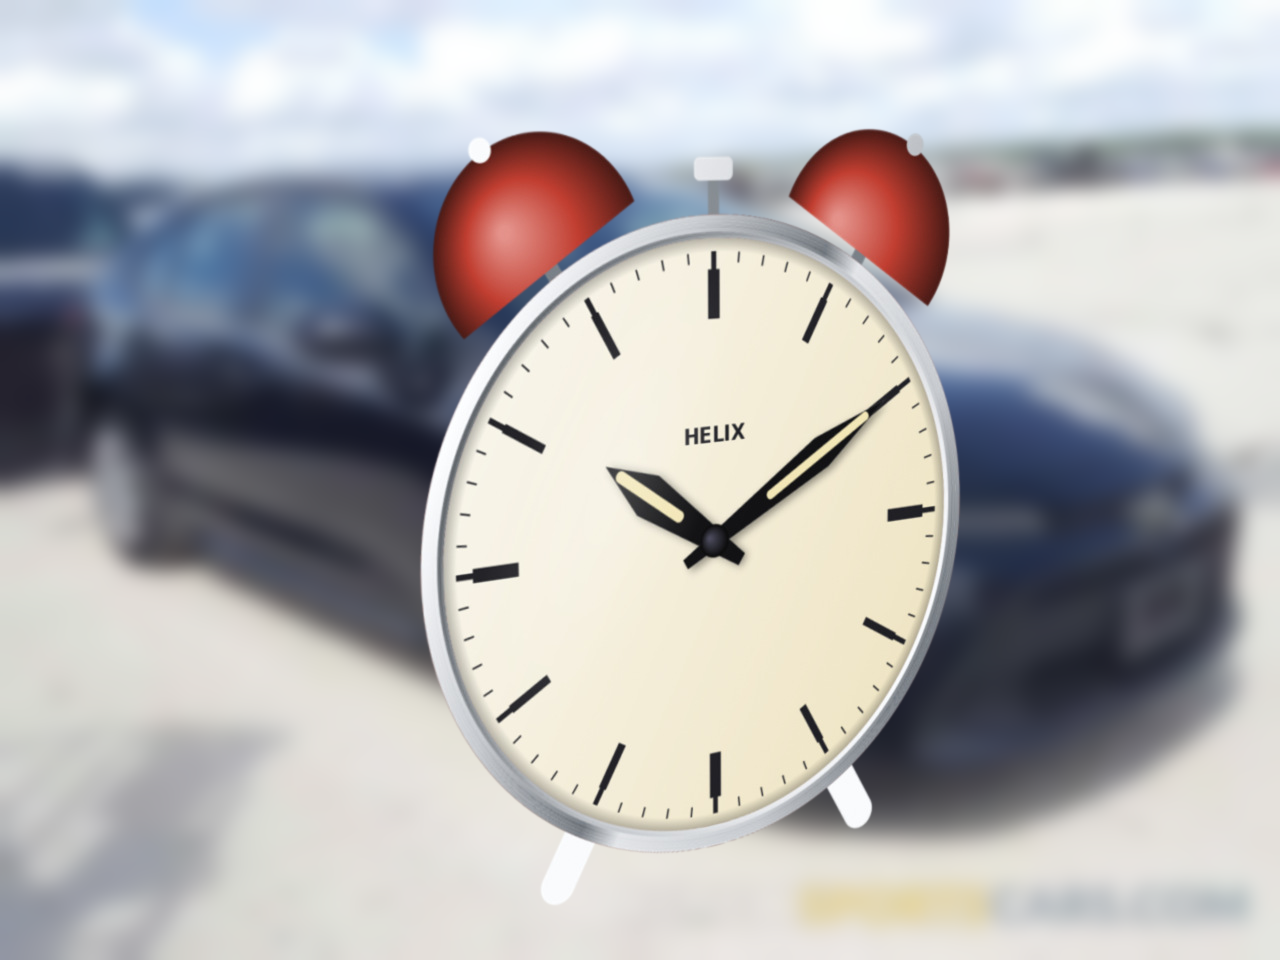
10:10
